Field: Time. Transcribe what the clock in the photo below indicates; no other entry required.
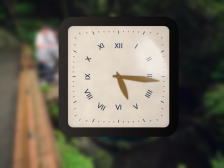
5:16
